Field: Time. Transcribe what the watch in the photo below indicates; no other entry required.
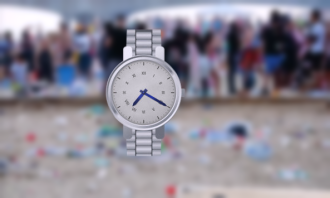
7:20
